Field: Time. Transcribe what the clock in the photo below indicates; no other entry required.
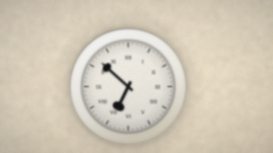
6:52
